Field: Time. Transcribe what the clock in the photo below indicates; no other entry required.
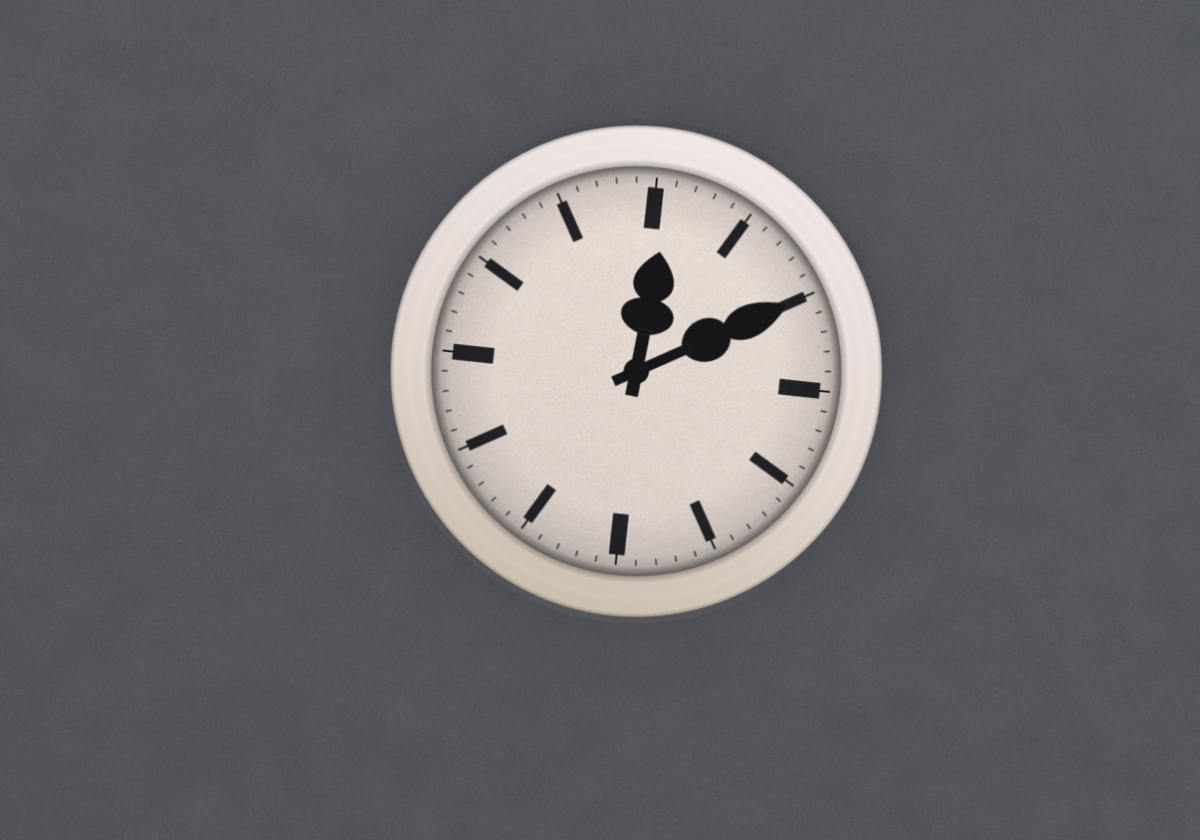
12:10
